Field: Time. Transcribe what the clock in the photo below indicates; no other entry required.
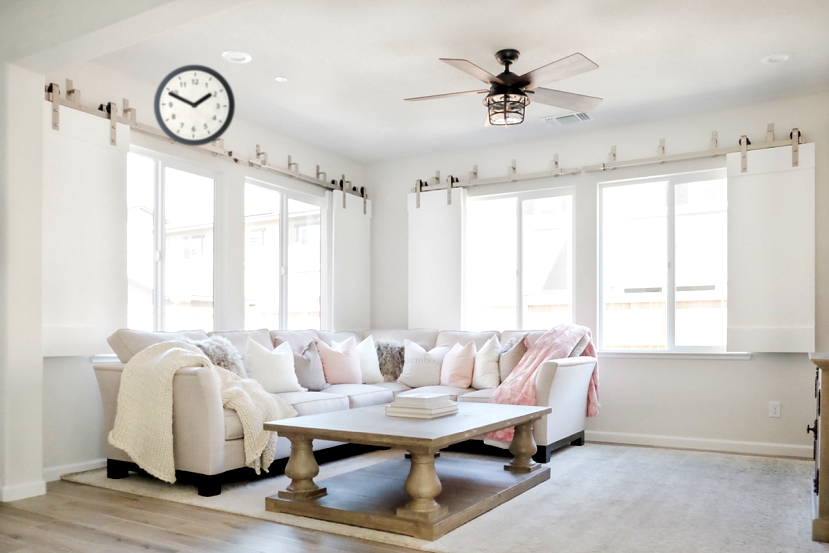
1:49
